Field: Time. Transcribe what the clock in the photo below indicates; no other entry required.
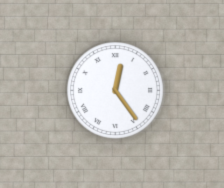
12:24
